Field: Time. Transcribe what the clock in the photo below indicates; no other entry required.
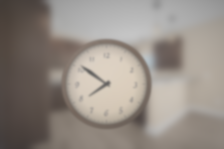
7:51
